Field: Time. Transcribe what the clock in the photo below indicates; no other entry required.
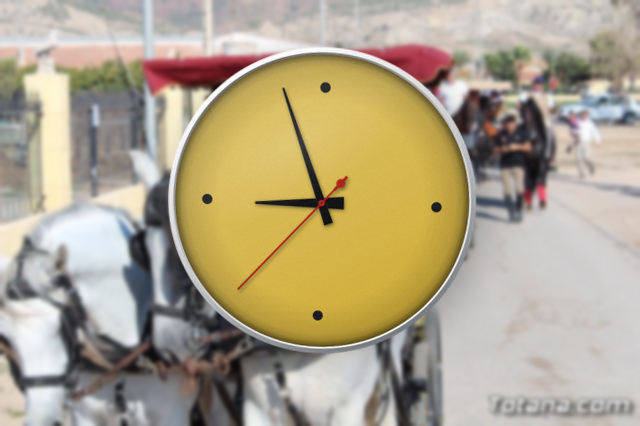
8:56:37
